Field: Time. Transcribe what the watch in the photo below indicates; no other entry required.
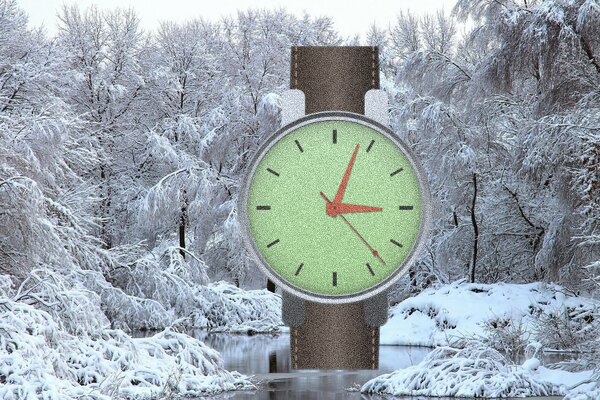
3:03:23
